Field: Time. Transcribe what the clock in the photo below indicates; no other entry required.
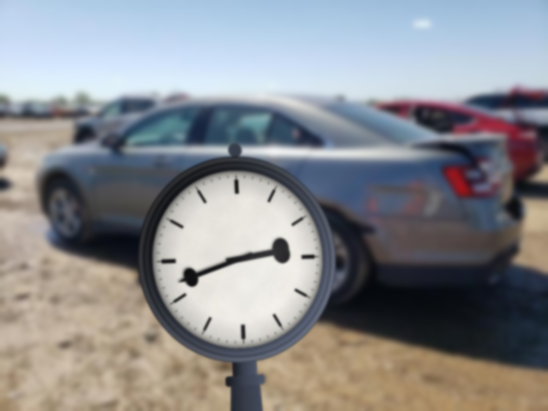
2:42
